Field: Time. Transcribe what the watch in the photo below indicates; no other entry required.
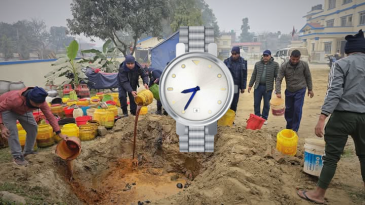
8:35
